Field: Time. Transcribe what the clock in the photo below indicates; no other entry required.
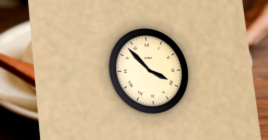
3:53
